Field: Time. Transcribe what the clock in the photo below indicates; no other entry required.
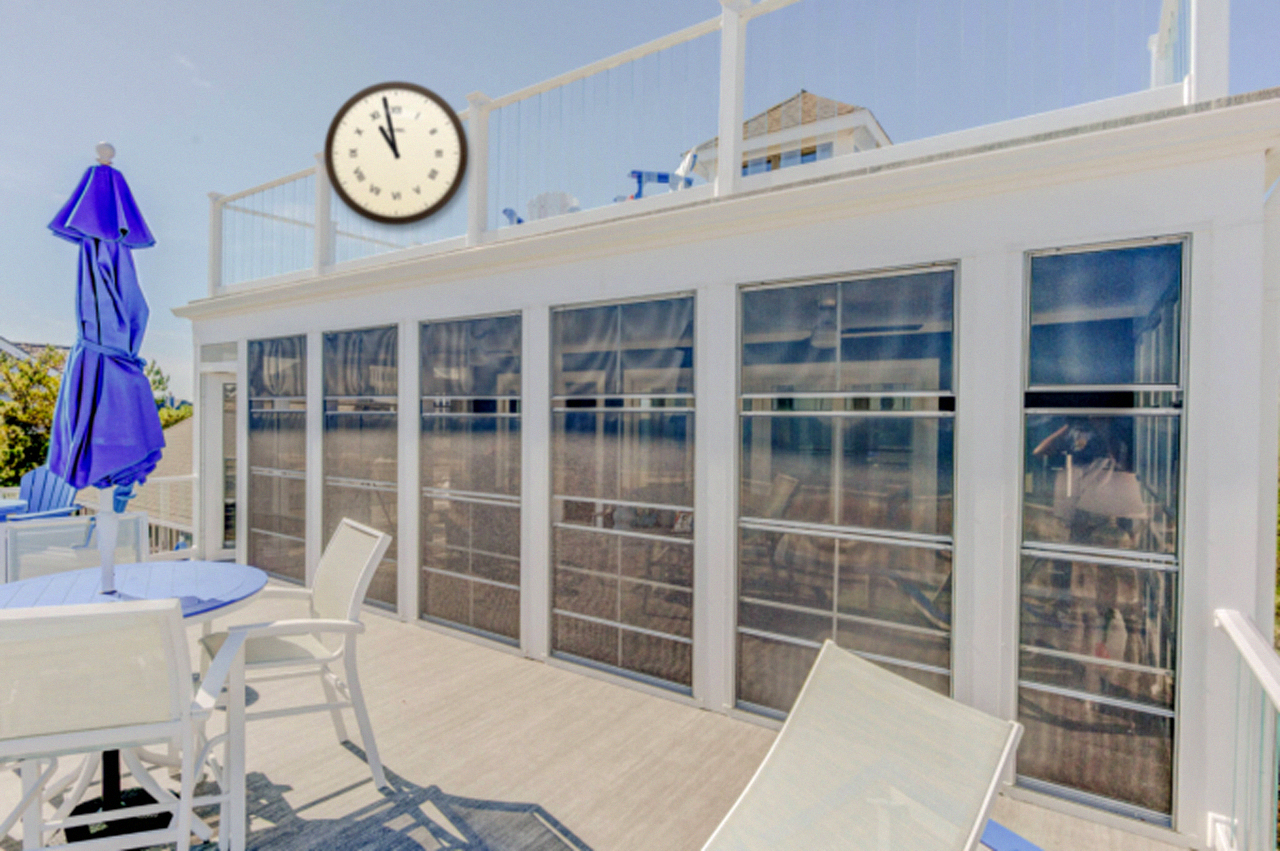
10:58
